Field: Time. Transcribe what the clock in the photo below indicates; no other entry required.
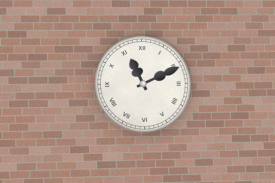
11:11
